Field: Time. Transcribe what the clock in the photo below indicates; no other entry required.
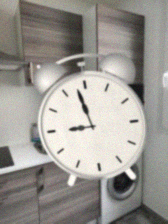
8:58
